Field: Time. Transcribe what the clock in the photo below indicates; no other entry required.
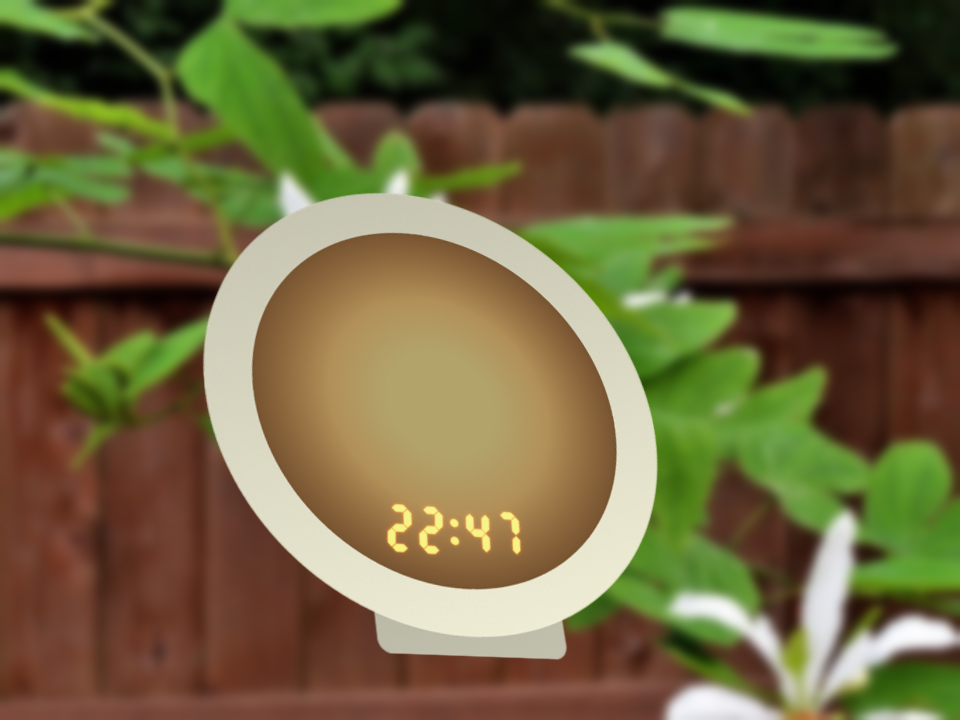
22:47
